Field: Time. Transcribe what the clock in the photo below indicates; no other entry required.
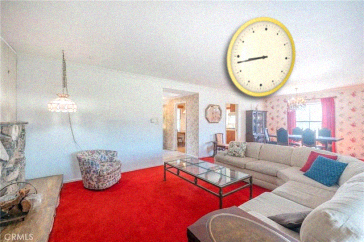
8:43
